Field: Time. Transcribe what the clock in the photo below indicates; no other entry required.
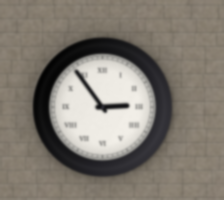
2:54
